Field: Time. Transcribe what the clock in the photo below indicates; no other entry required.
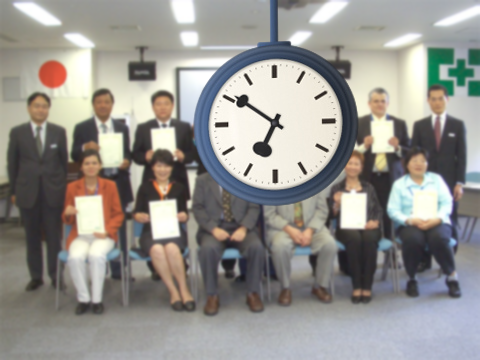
6:51
